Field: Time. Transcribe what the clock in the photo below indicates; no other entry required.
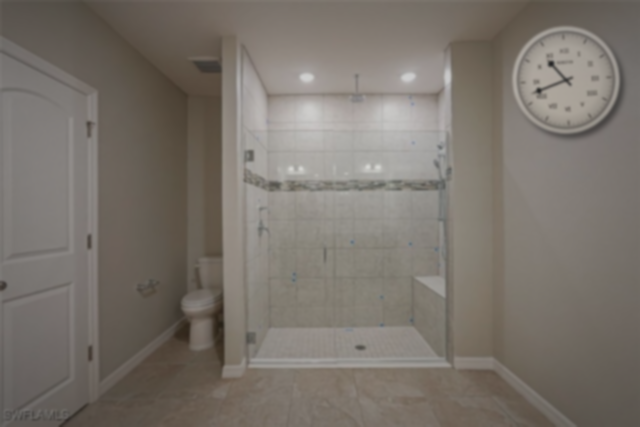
10:42
